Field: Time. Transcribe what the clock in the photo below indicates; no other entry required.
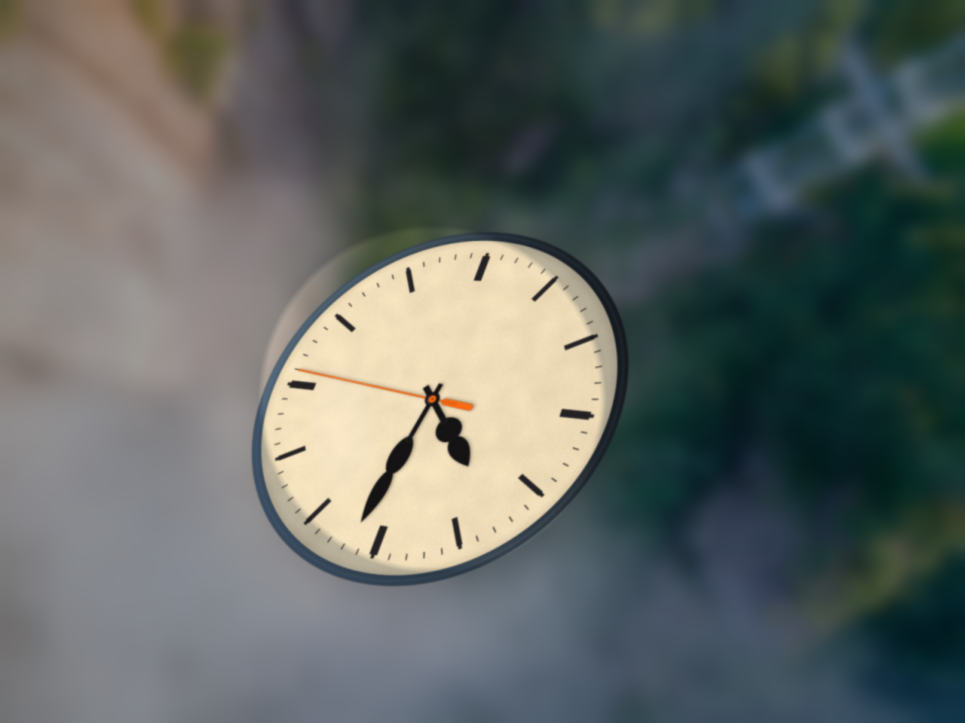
4:31:46
